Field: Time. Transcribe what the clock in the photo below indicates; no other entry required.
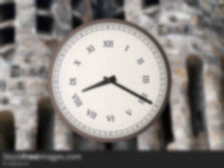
8:20
